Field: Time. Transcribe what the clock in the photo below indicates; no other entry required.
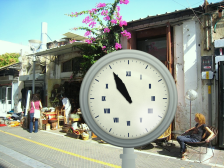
10:55
